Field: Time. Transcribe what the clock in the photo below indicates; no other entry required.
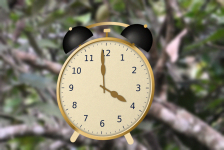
3:59
